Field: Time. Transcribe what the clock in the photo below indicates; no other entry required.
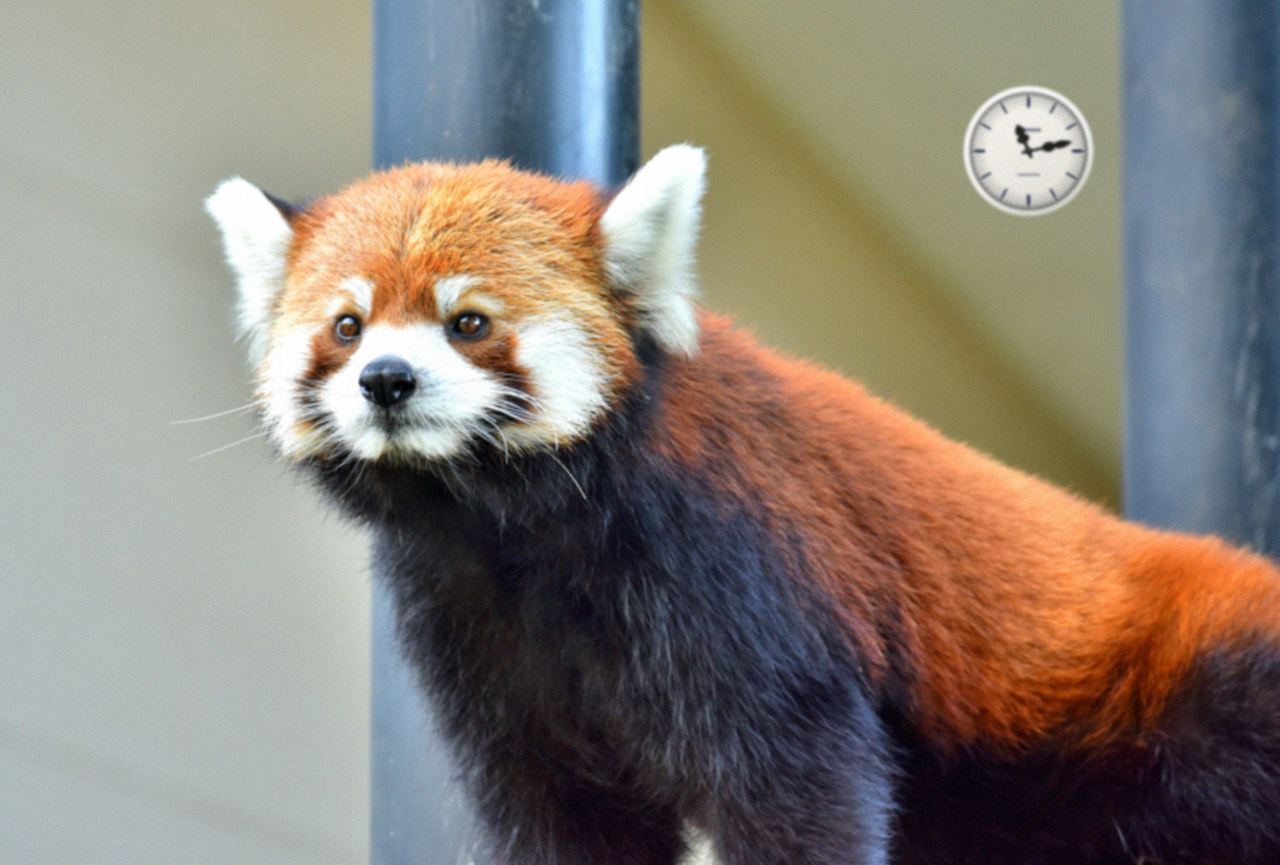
11:13
